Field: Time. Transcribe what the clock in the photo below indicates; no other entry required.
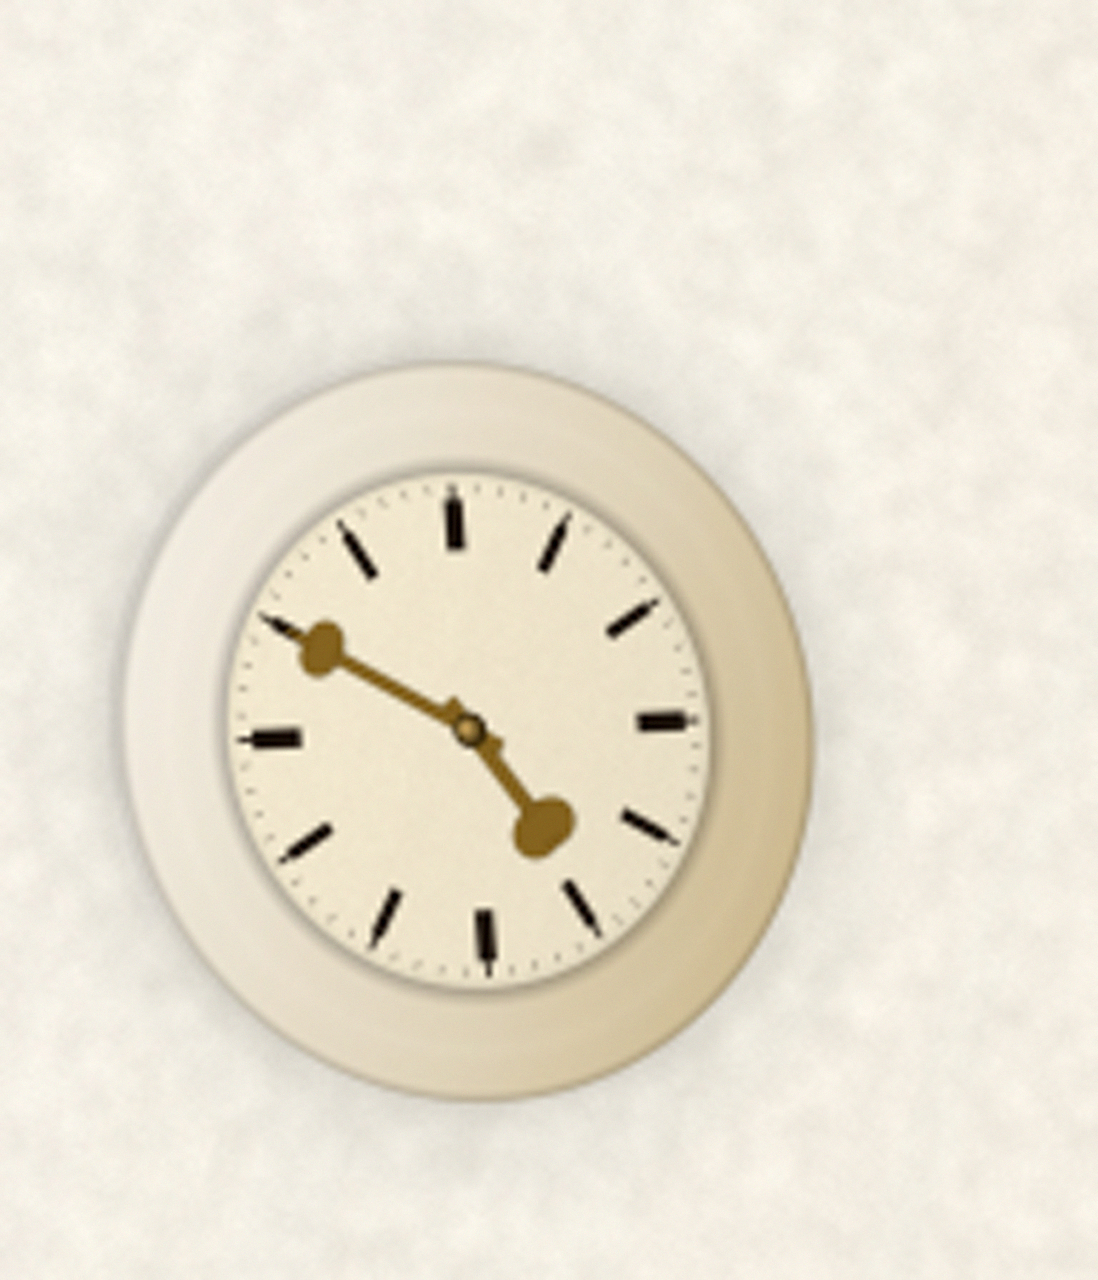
4:50
